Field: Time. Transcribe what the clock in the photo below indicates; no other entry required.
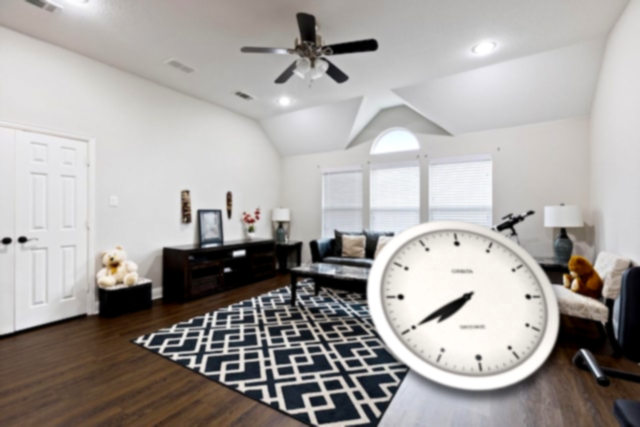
7:40
